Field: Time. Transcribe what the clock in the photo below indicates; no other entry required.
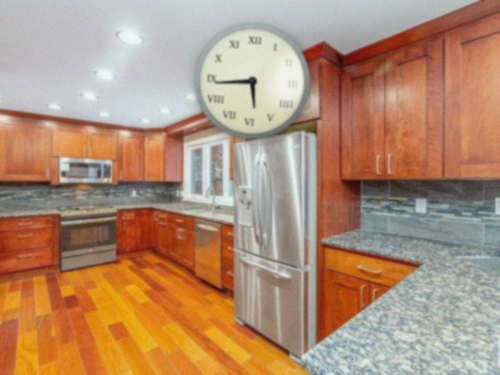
5:44
